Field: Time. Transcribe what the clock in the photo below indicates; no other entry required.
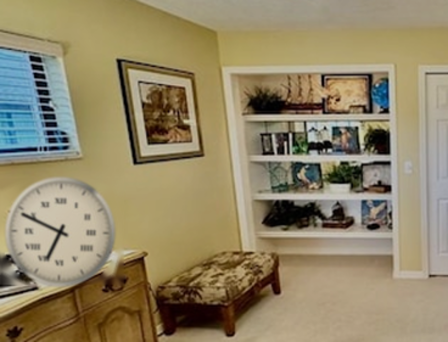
6:49
